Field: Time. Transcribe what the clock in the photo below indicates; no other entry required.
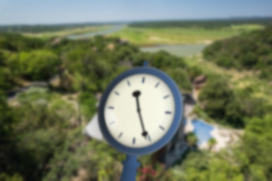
11:26
